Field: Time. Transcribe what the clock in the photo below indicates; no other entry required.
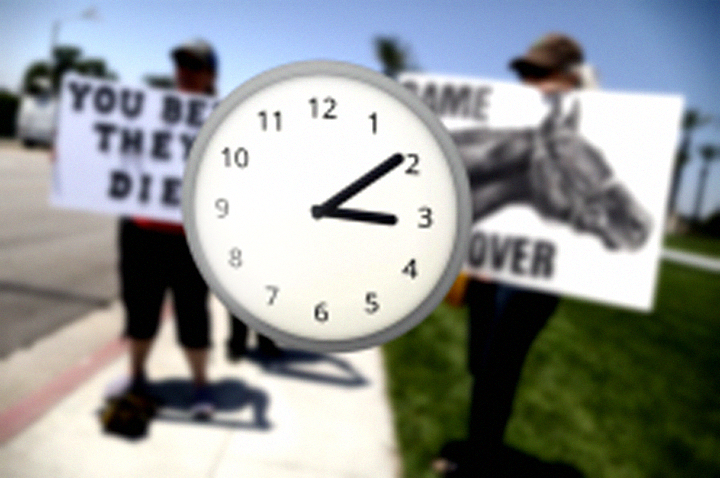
3:09
